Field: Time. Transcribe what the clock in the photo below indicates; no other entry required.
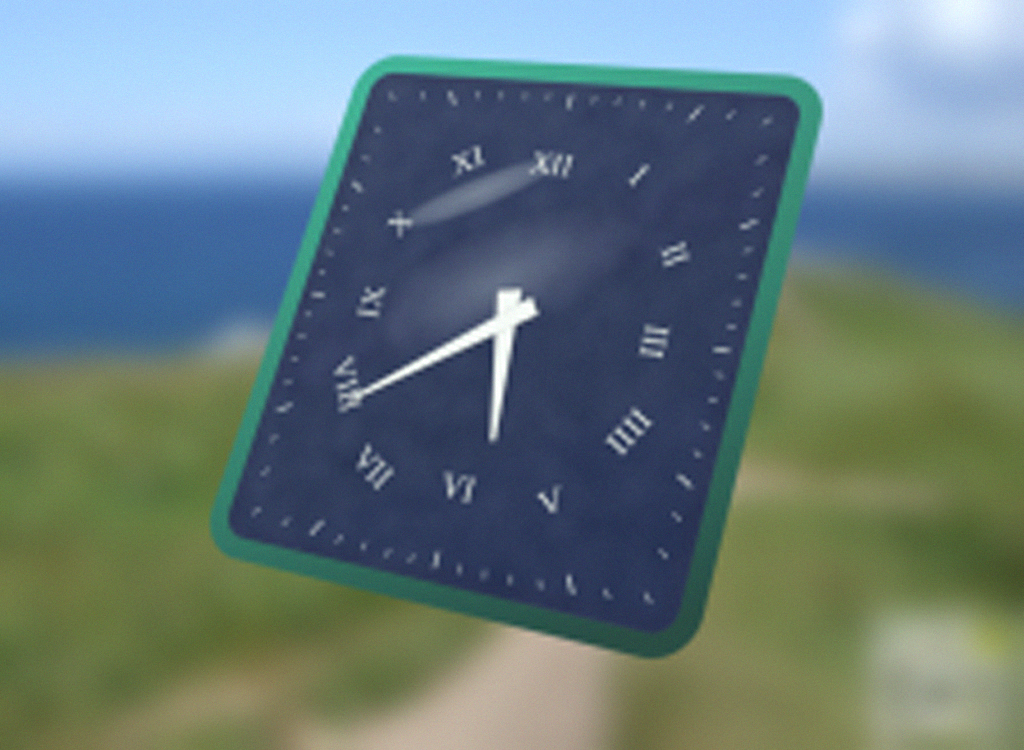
5:39
